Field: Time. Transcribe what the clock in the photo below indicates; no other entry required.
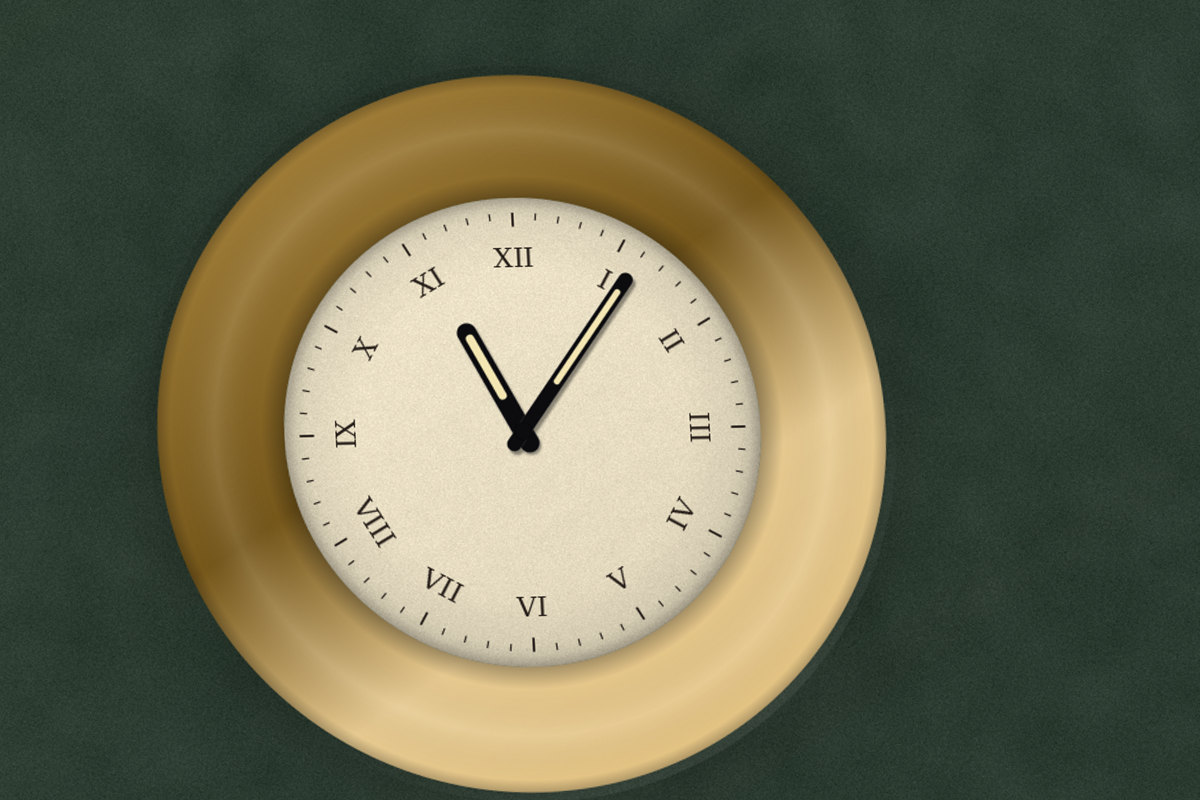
11:06
